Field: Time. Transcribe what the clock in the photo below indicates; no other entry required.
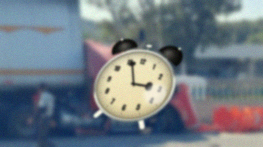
2:56
